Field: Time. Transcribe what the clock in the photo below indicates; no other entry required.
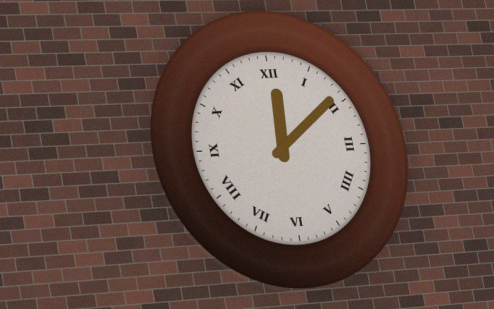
12:09
